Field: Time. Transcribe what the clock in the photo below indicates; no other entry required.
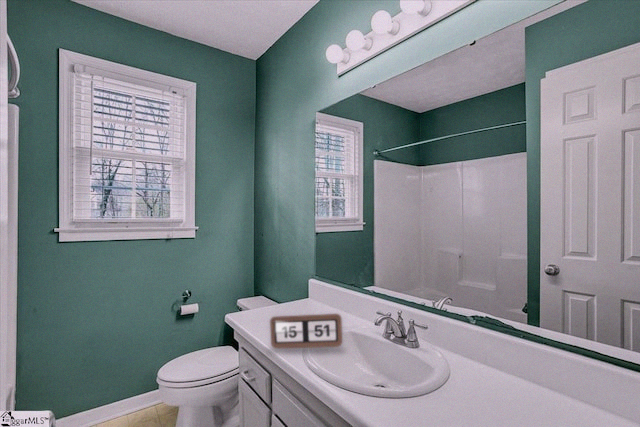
15:51
